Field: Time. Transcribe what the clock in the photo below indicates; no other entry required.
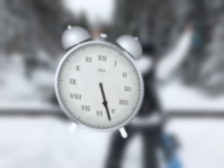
5:27
